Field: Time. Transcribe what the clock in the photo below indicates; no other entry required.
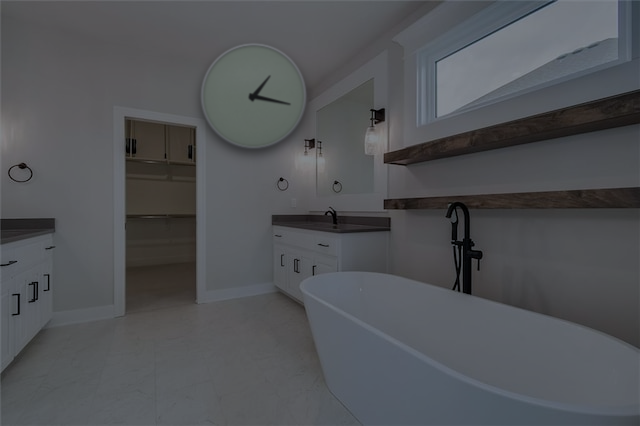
1:17
